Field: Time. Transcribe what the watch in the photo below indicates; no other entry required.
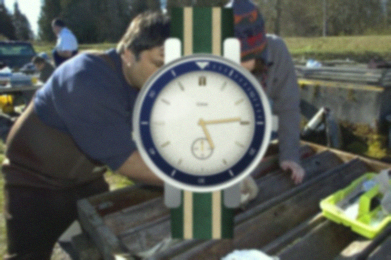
5:14
